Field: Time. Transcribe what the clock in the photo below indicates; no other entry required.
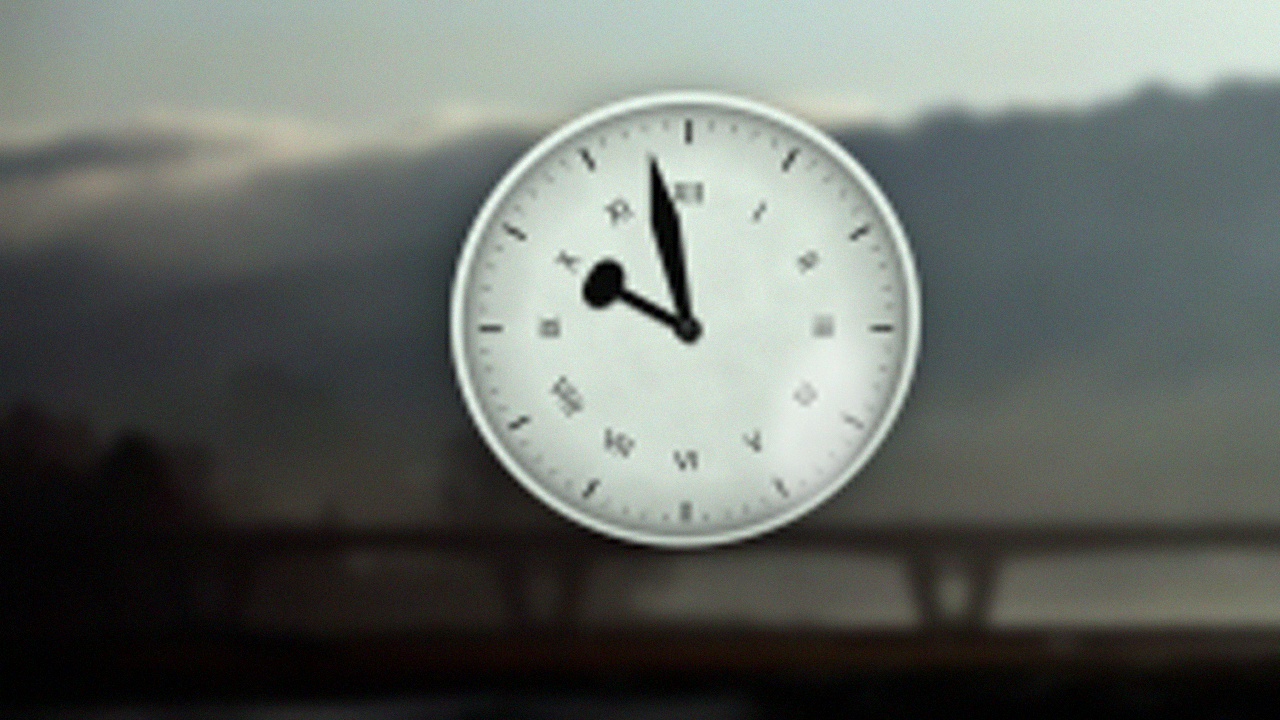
9:58
